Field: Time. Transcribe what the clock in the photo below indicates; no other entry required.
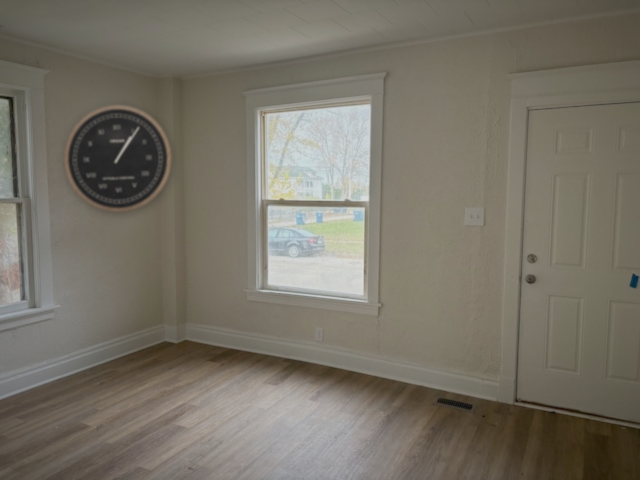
1:06
